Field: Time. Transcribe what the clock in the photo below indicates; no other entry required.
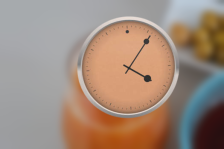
4:06
